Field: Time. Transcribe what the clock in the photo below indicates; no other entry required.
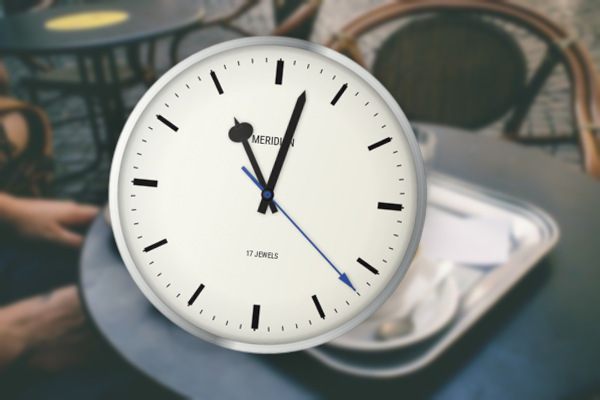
11:02:22
